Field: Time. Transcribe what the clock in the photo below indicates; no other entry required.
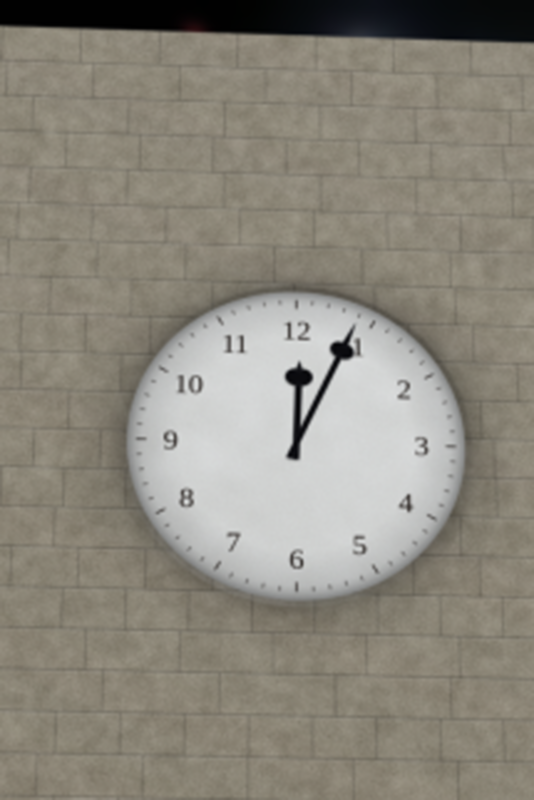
12:04
